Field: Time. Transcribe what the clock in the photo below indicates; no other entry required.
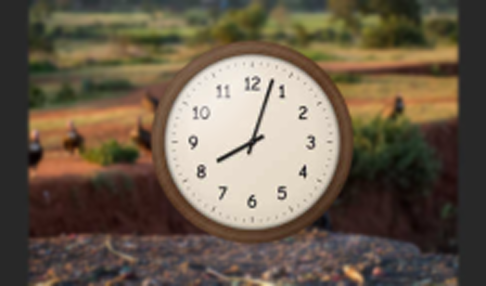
8:03
